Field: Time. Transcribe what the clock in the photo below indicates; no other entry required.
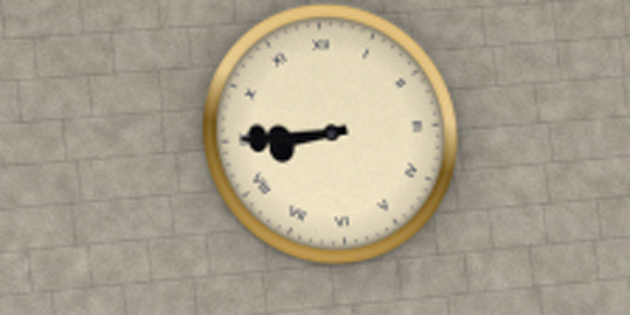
8:45
